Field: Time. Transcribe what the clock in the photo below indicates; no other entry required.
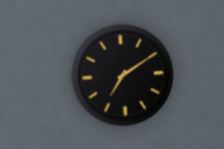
7:10
